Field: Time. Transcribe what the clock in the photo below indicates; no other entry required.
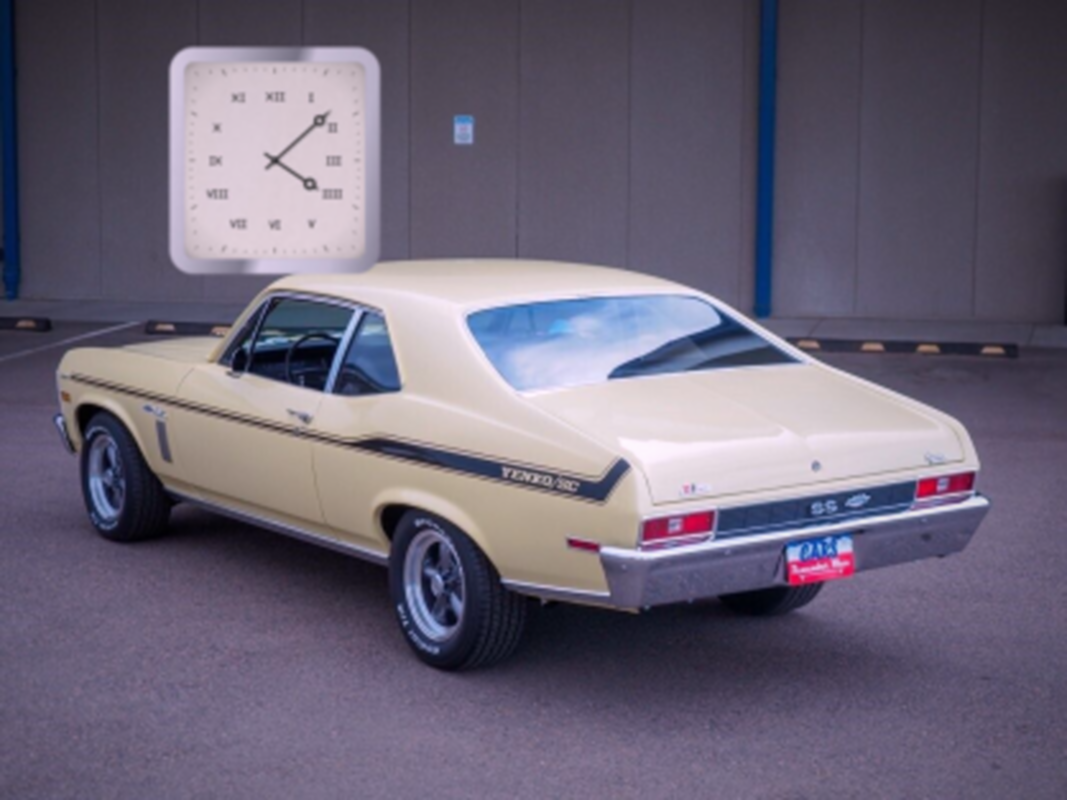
4:08
